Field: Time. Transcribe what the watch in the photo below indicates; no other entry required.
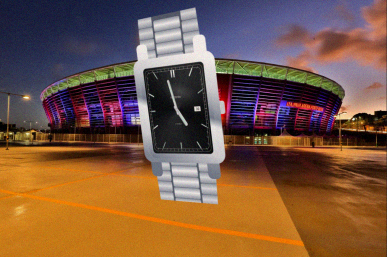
4:58
